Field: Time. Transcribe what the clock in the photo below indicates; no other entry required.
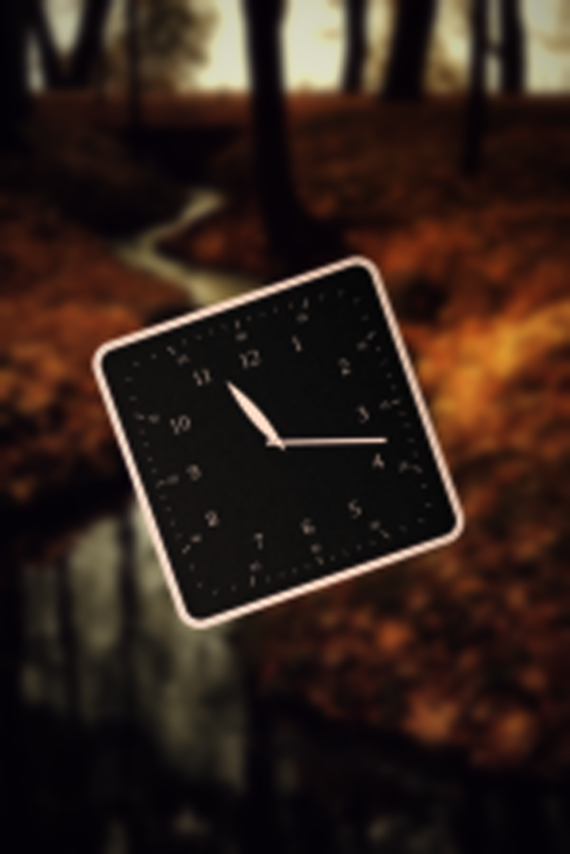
11:18
